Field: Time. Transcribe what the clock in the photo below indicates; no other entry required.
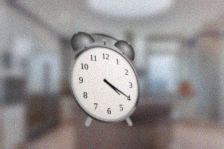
4:20
